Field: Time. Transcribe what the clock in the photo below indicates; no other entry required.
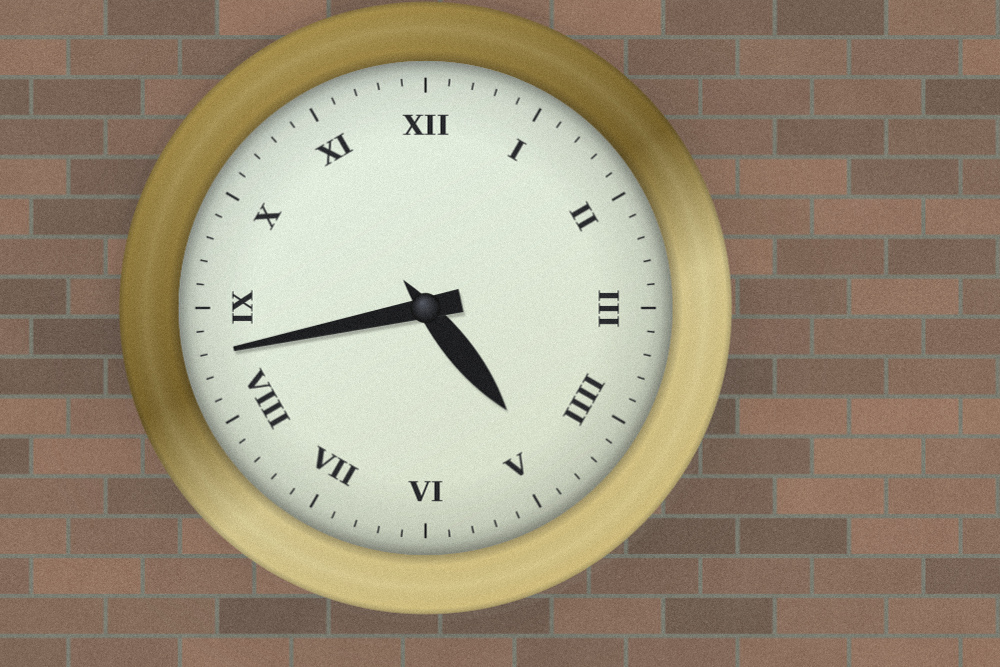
4:43
